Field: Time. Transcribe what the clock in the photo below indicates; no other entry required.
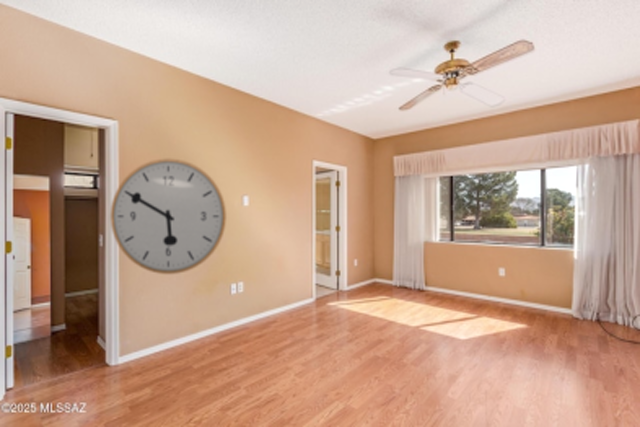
5:50
